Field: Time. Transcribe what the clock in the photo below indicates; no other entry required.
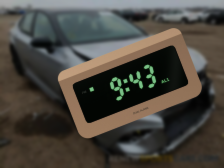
9:43
